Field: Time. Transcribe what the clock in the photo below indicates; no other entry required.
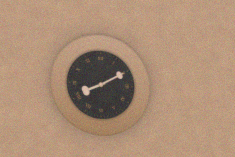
8:10
